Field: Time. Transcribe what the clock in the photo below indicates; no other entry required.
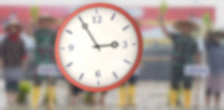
2:55
